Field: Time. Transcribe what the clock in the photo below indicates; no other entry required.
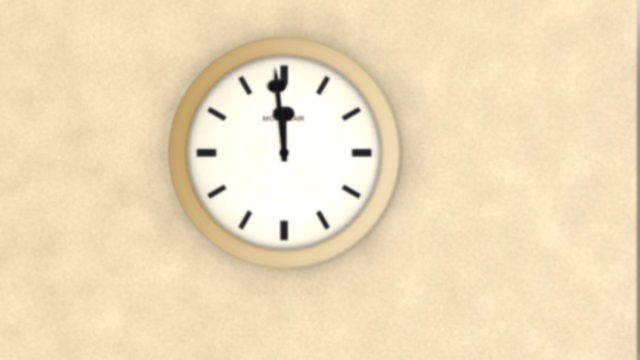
11:59
